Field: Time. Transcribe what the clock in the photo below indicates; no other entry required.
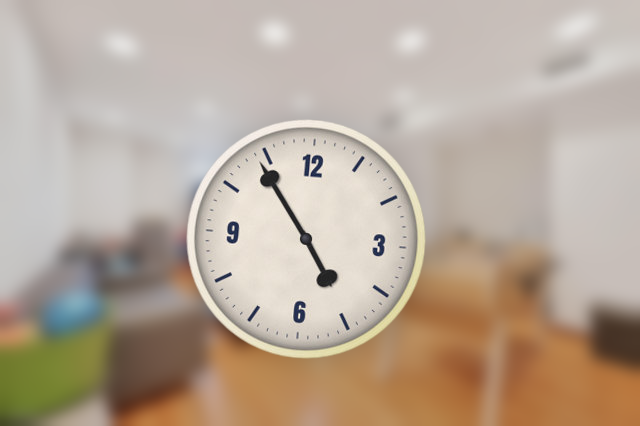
4:54
